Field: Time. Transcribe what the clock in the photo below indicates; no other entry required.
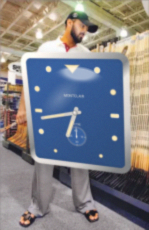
6:43
